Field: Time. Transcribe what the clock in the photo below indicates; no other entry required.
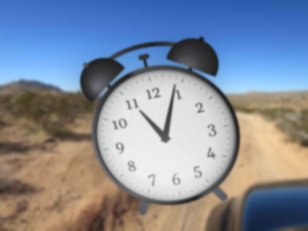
11:04
